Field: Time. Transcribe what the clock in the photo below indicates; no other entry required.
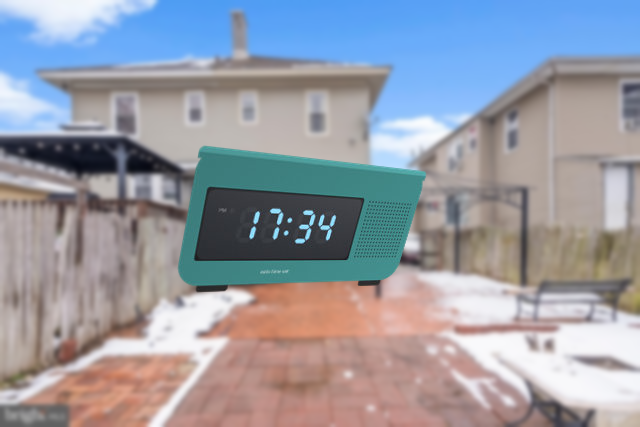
17:34
